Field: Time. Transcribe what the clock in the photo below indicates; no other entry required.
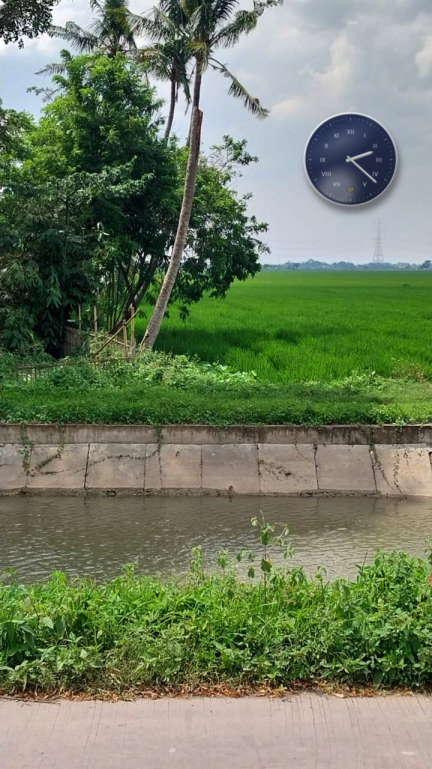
2:22
